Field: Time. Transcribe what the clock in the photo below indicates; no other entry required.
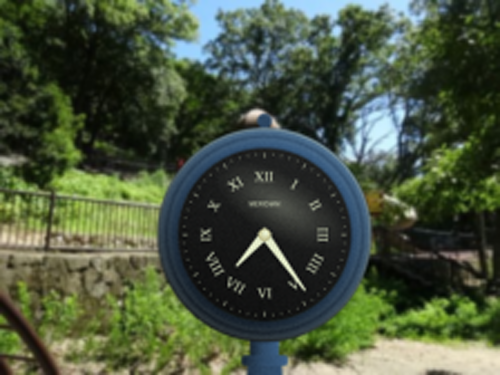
7:24
